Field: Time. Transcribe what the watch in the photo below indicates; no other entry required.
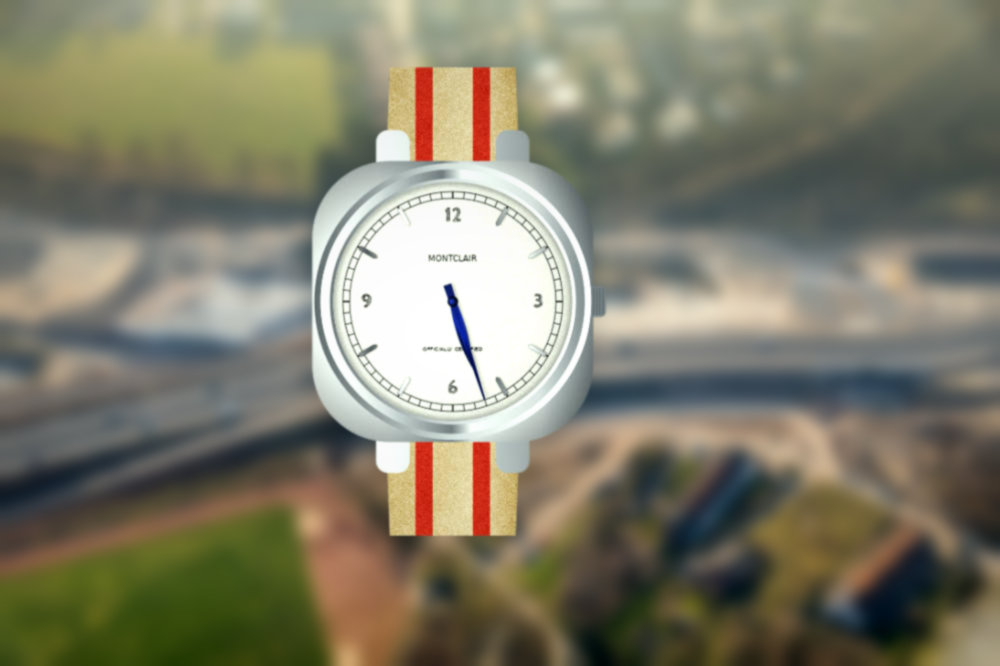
5:27
